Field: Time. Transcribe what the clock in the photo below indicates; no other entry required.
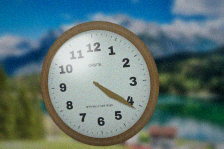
4:21
